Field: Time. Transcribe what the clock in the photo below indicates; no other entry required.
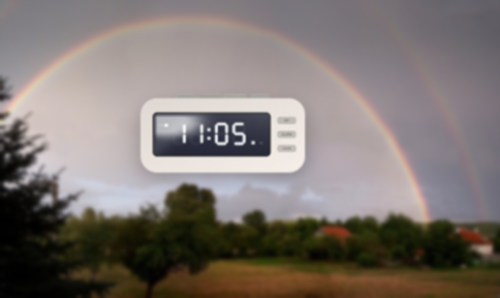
11:05
